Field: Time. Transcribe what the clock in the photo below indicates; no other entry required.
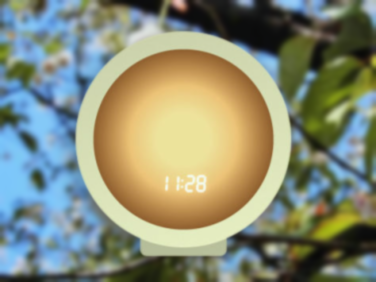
11:28
